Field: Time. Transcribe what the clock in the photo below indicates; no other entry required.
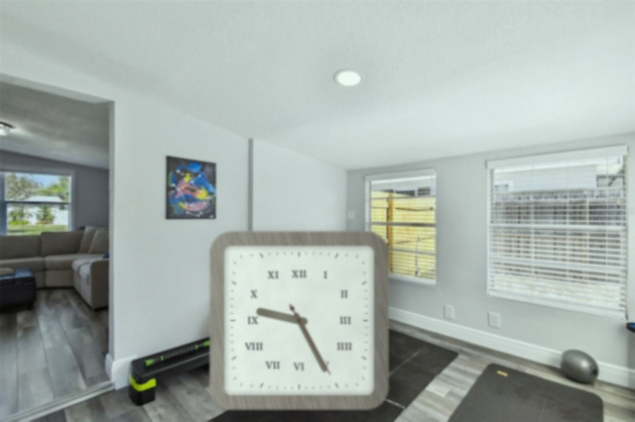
9:25:25
